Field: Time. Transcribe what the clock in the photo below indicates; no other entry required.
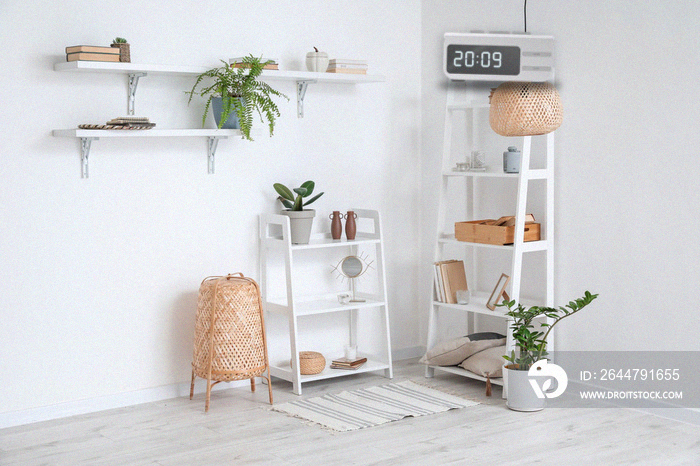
20:09
